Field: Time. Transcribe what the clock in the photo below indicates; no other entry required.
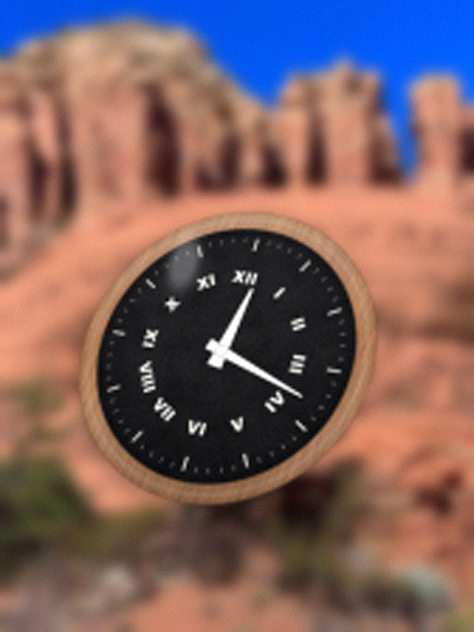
12:18
